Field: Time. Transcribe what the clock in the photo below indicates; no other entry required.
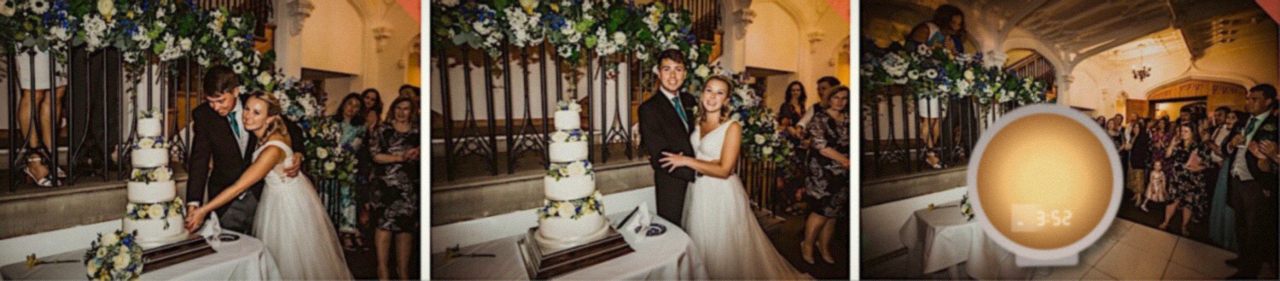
3:52
